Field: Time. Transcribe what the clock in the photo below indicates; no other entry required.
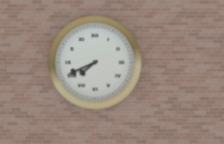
7:41
